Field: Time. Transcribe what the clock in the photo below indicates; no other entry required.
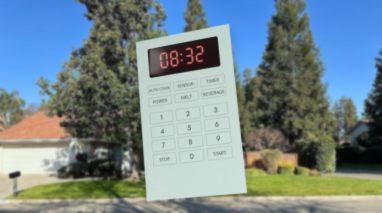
8:32
